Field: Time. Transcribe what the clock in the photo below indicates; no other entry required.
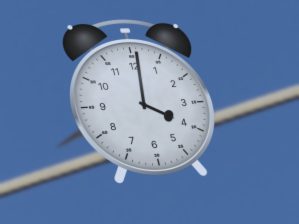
4:01
